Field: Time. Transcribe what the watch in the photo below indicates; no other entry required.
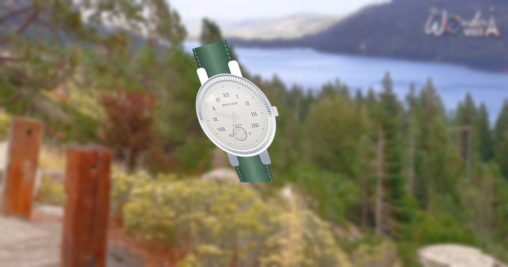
9:33
